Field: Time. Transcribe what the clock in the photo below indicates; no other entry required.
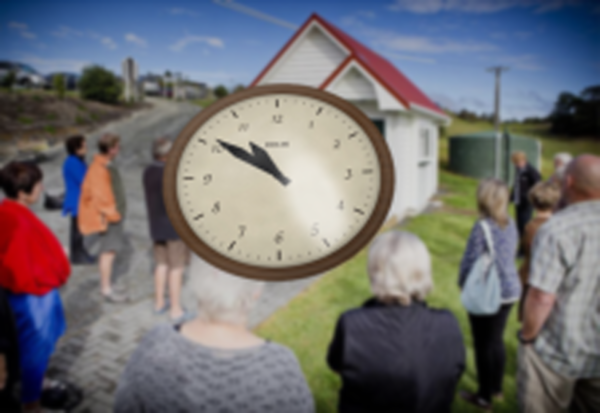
10:51
